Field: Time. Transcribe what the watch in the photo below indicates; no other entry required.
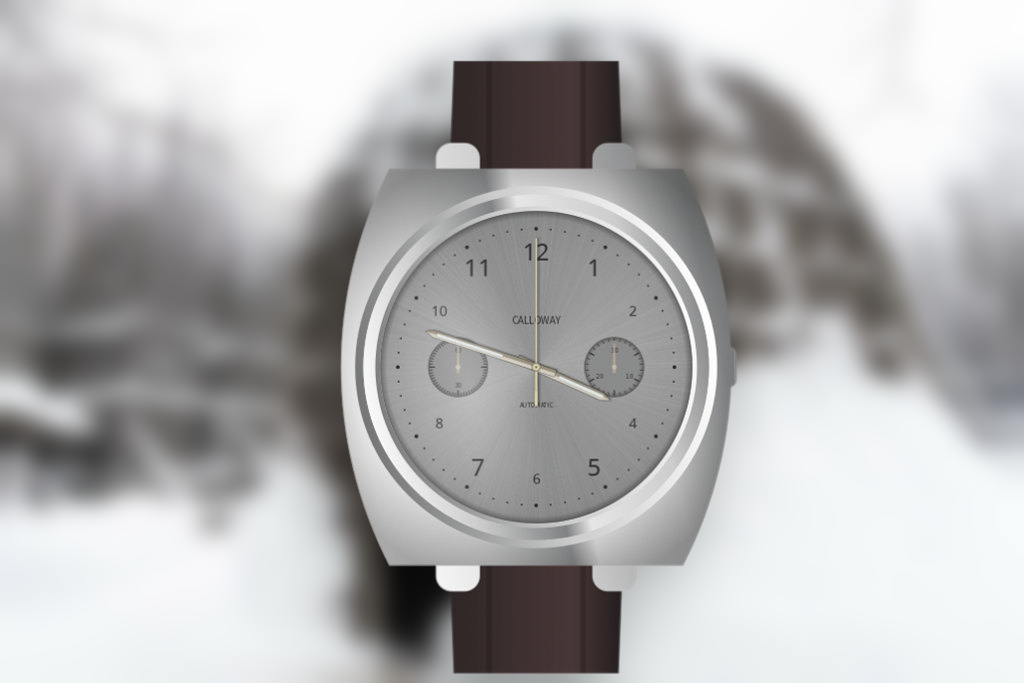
3:48
